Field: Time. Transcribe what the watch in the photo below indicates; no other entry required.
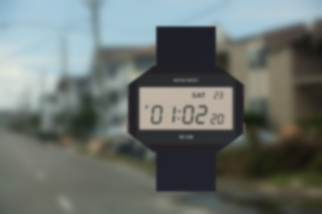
1:02
